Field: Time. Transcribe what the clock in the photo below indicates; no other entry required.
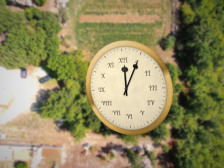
12:05
